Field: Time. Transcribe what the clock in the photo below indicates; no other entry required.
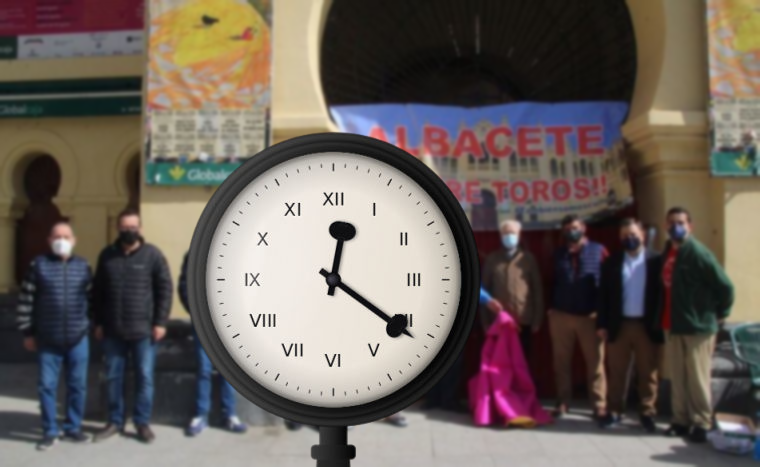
12:21
